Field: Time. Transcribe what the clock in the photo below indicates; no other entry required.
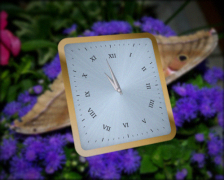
10:58
